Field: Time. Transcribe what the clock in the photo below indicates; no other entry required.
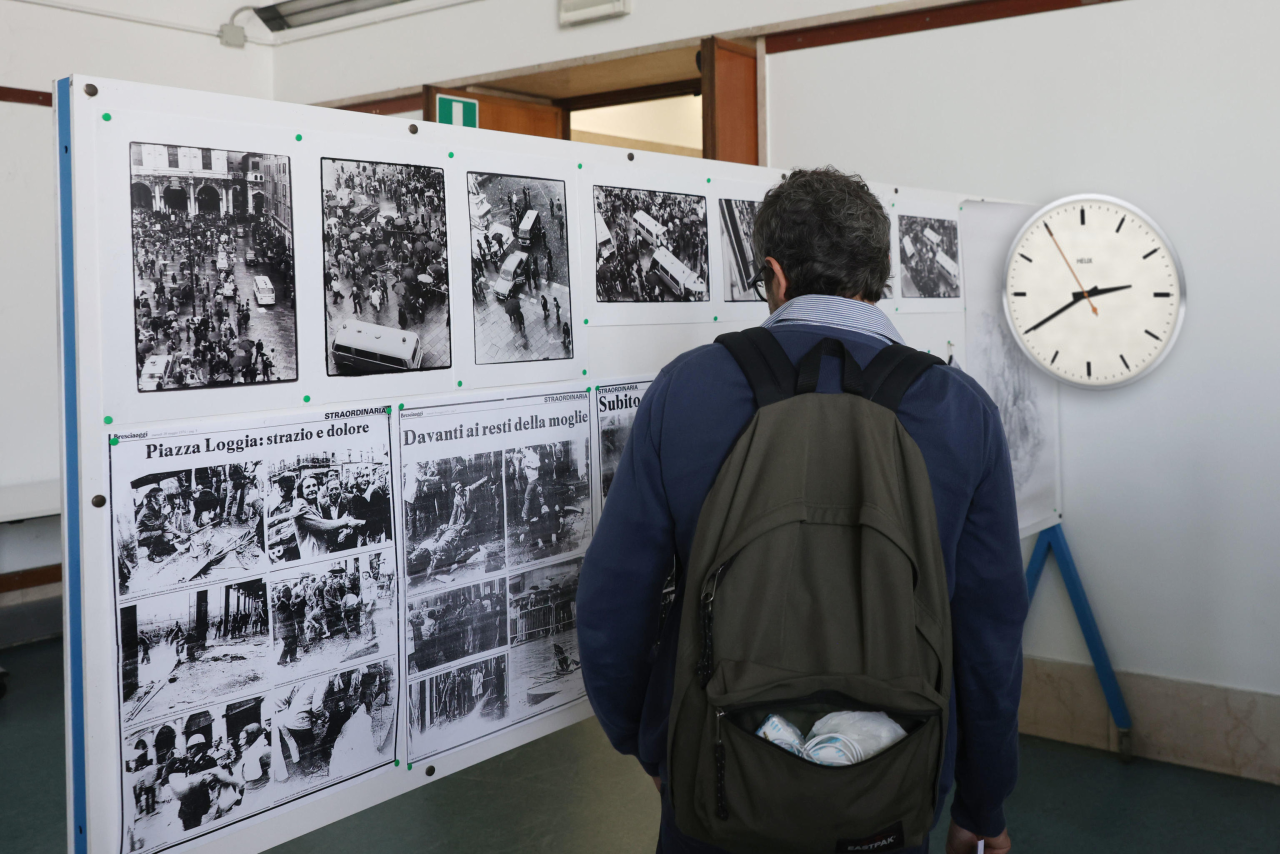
2:39:55
